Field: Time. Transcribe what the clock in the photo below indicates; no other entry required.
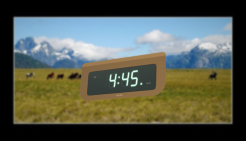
4:45
